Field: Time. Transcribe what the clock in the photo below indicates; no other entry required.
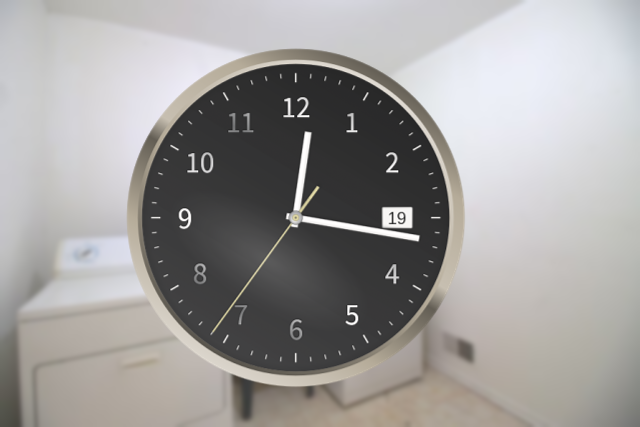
12:16:36
